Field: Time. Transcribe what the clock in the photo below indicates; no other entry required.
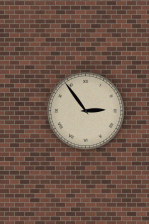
2:54
